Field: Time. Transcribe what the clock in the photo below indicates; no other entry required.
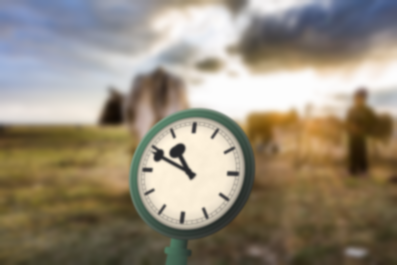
10:49
